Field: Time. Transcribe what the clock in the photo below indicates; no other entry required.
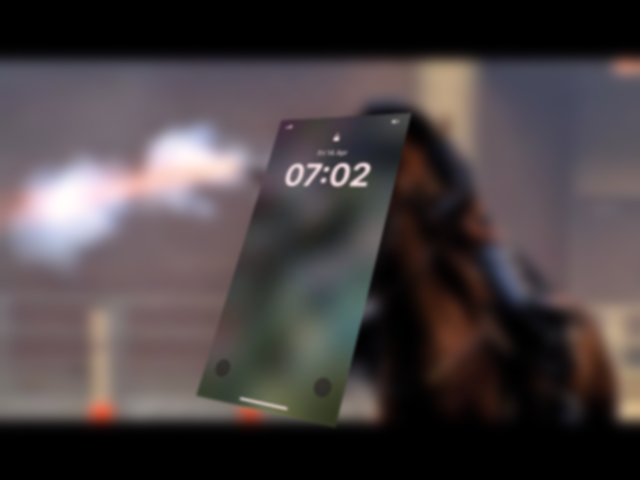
7:02
